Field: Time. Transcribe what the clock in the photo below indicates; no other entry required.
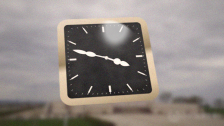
3:48
